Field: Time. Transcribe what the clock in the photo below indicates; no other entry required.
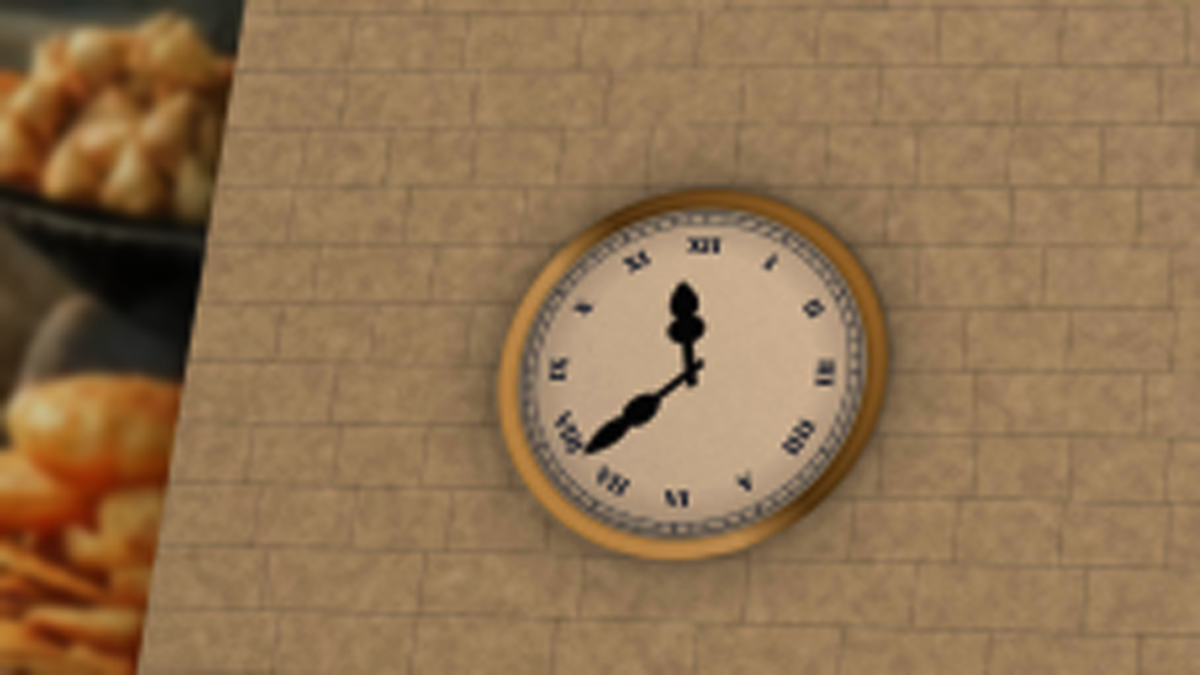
11:38
